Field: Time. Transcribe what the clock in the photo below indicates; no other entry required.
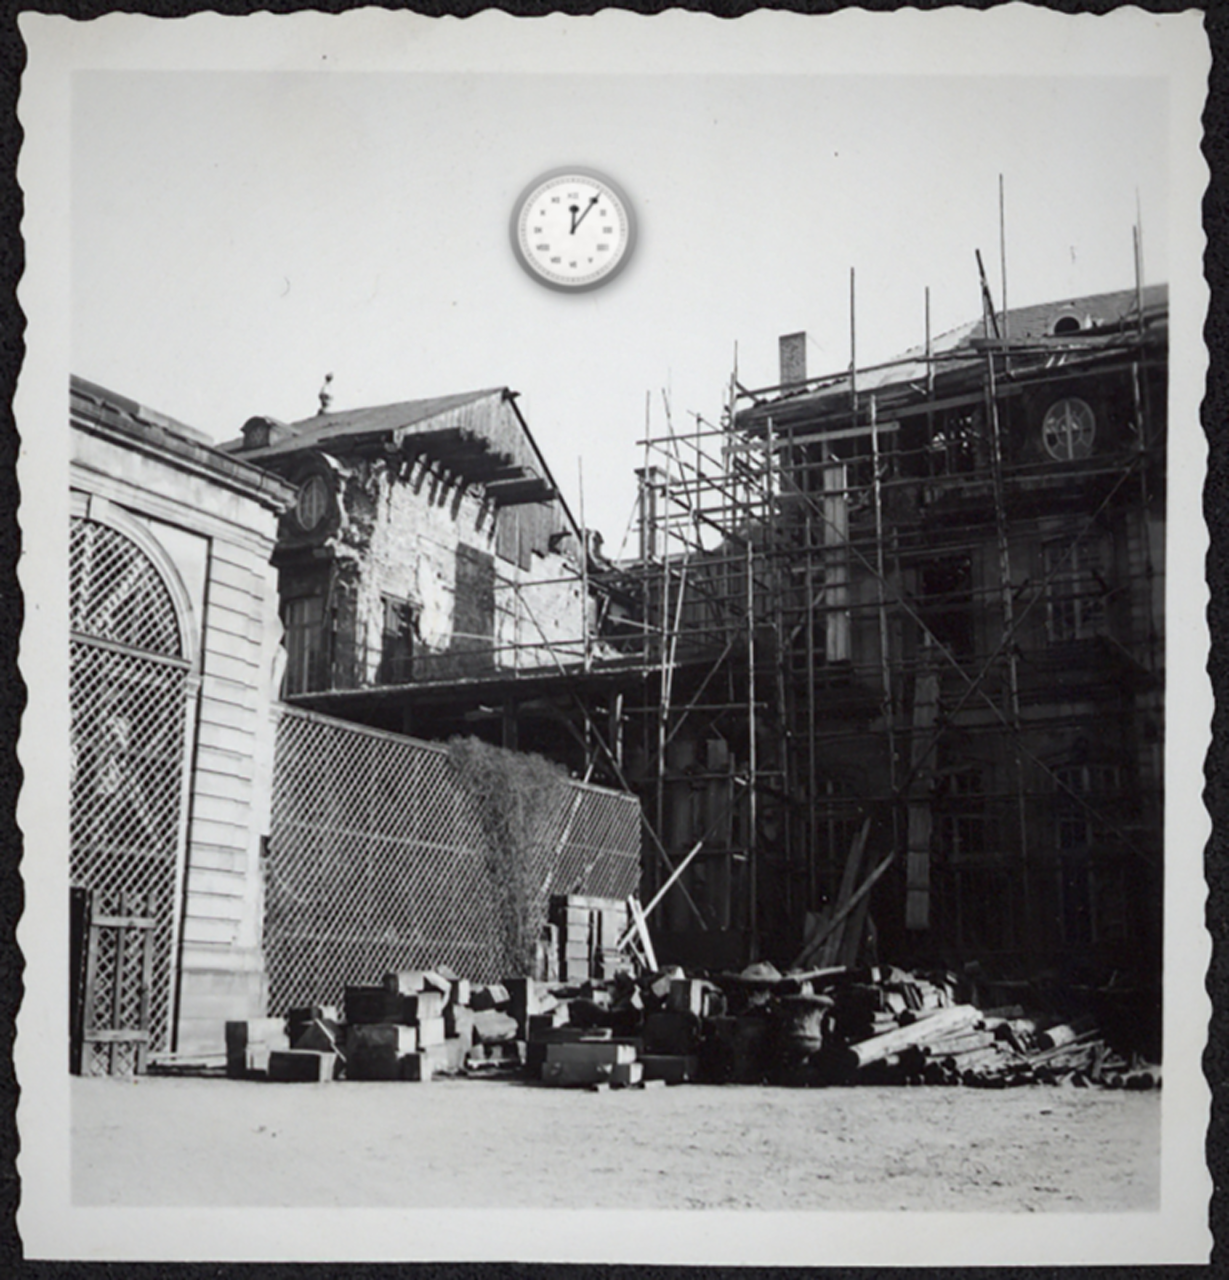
12:06
